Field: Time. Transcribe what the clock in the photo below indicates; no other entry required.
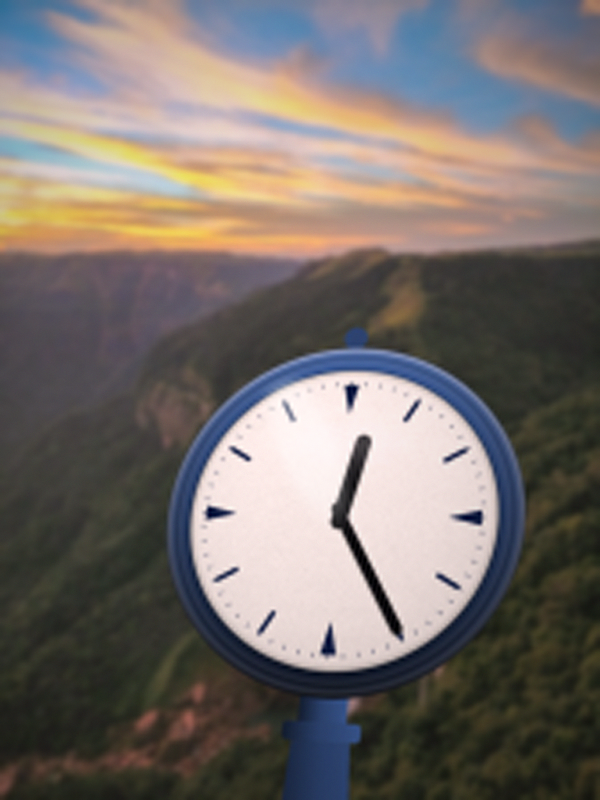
12:25
